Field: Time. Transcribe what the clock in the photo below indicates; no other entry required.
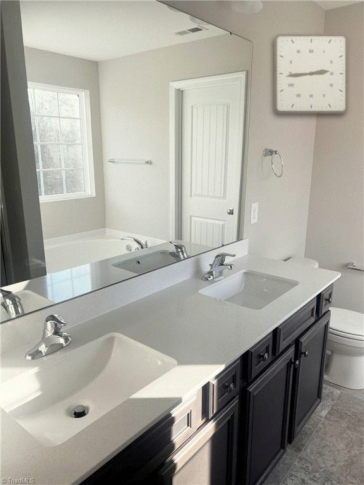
2:44
